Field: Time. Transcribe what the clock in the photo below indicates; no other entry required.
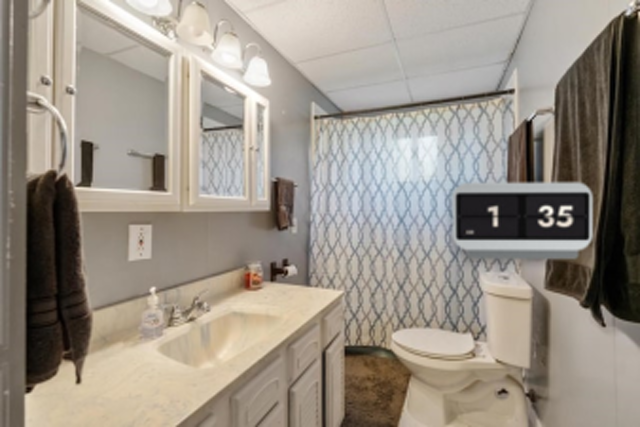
1:35
